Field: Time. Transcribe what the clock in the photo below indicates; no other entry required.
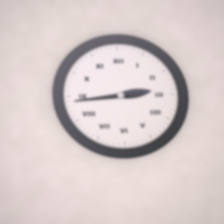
2:44
